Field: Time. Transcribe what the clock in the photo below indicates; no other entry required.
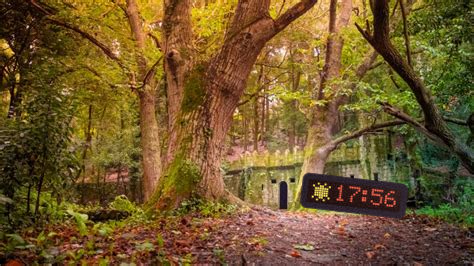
17:56
